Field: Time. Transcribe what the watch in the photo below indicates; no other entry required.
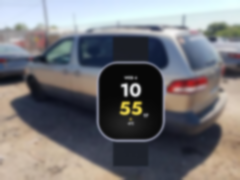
10:55
